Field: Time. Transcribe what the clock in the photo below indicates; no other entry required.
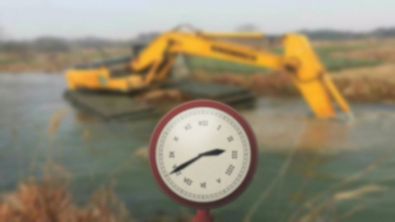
2:40
